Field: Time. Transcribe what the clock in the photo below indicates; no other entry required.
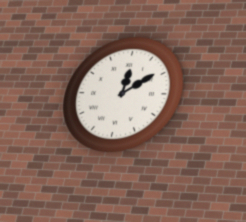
12:09
